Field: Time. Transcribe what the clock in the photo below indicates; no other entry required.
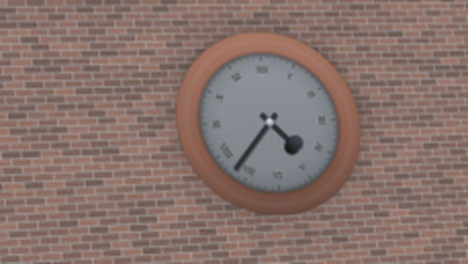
4:37
